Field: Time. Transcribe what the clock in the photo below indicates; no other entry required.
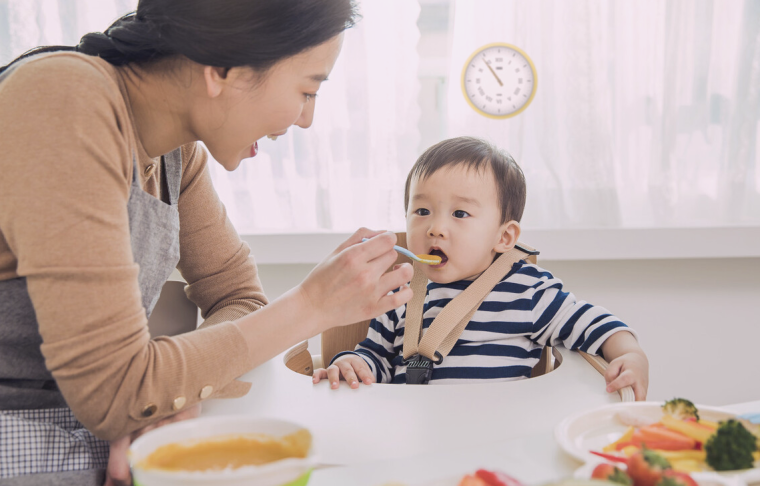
10:54
